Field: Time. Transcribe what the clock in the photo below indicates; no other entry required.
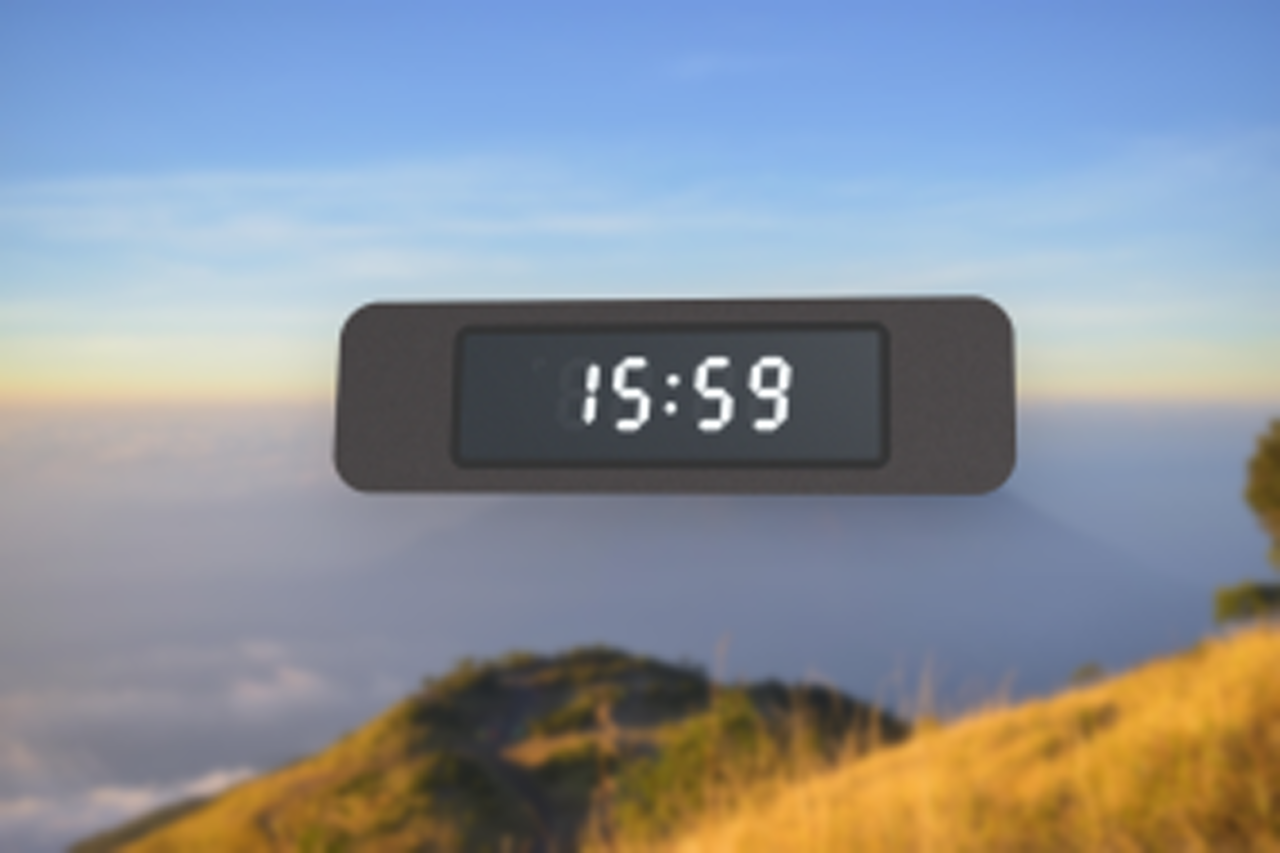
15:59
